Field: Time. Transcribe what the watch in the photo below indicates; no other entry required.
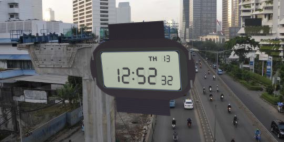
12:52:32
